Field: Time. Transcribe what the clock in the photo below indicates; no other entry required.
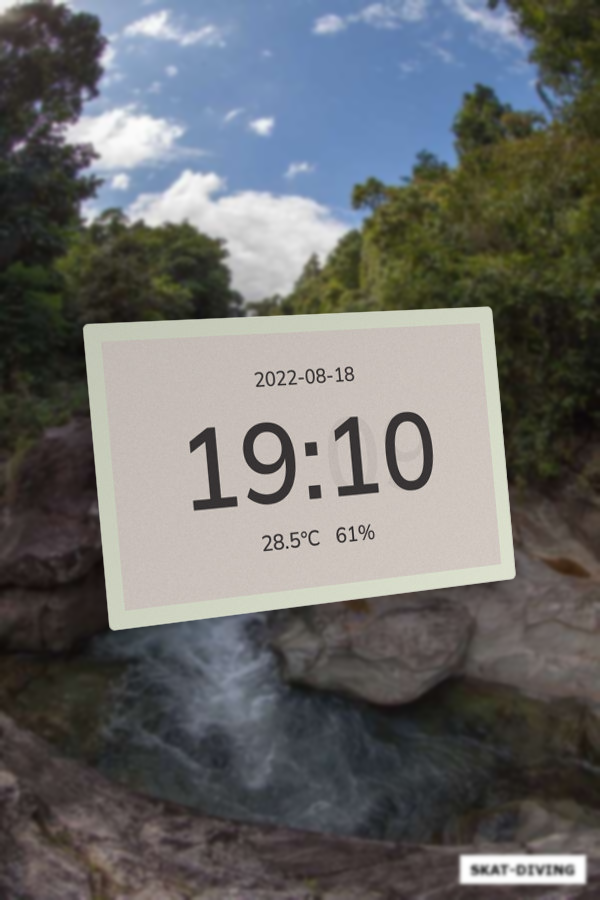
19:10
